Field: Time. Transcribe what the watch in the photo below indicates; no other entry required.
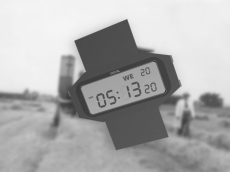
5:13:20
